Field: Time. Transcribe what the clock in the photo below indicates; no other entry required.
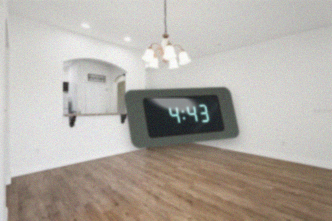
4:43
